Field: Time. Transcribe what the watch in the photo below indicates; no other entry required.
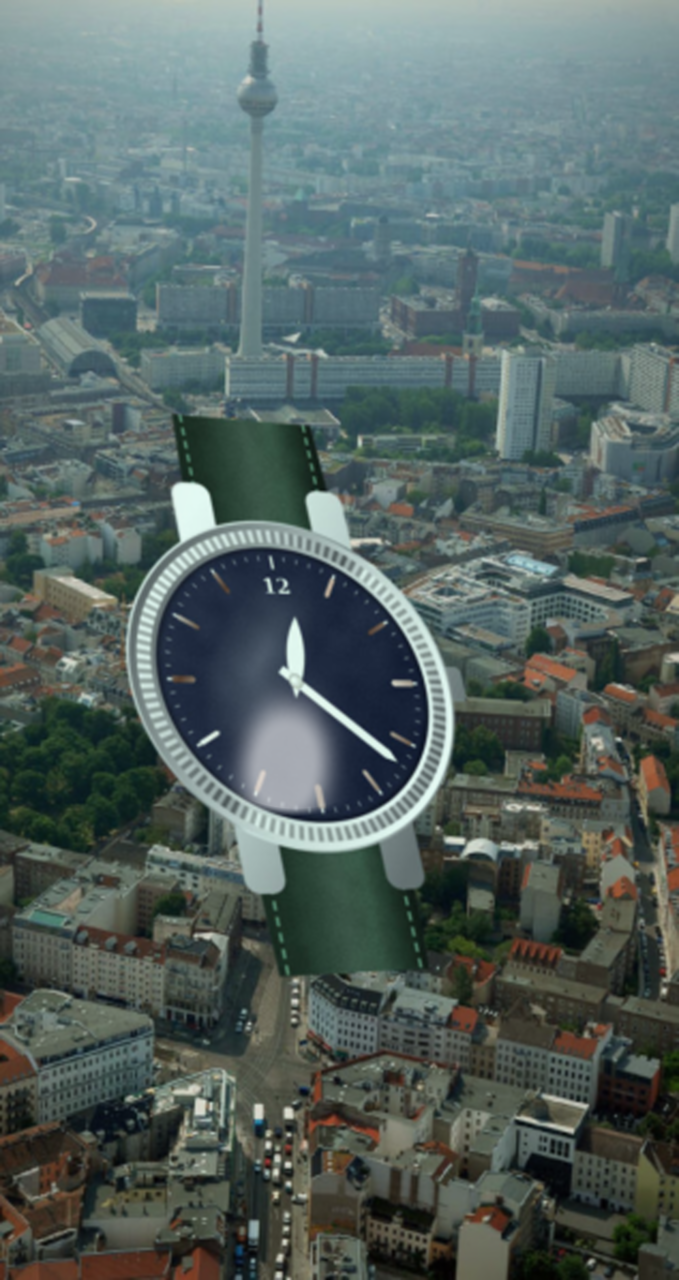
12:22
